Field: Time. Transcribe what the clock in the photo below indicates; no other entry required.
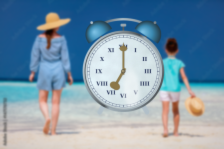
7:00
